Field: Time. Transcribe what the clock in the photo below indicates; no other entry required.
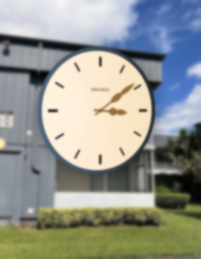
3:09
